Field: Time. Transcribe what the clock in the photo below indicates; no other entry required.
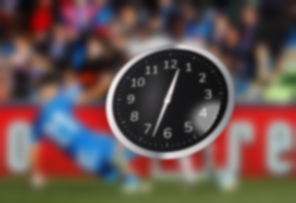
12:33
